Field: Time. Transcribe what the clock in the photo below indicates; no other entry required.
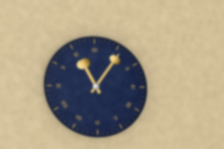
11:06
